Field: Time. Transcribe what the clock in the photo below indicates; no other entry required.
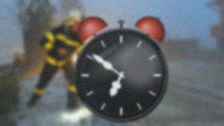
6:51
